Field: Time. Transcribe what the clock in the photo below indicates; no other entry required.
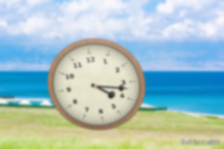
4:17
